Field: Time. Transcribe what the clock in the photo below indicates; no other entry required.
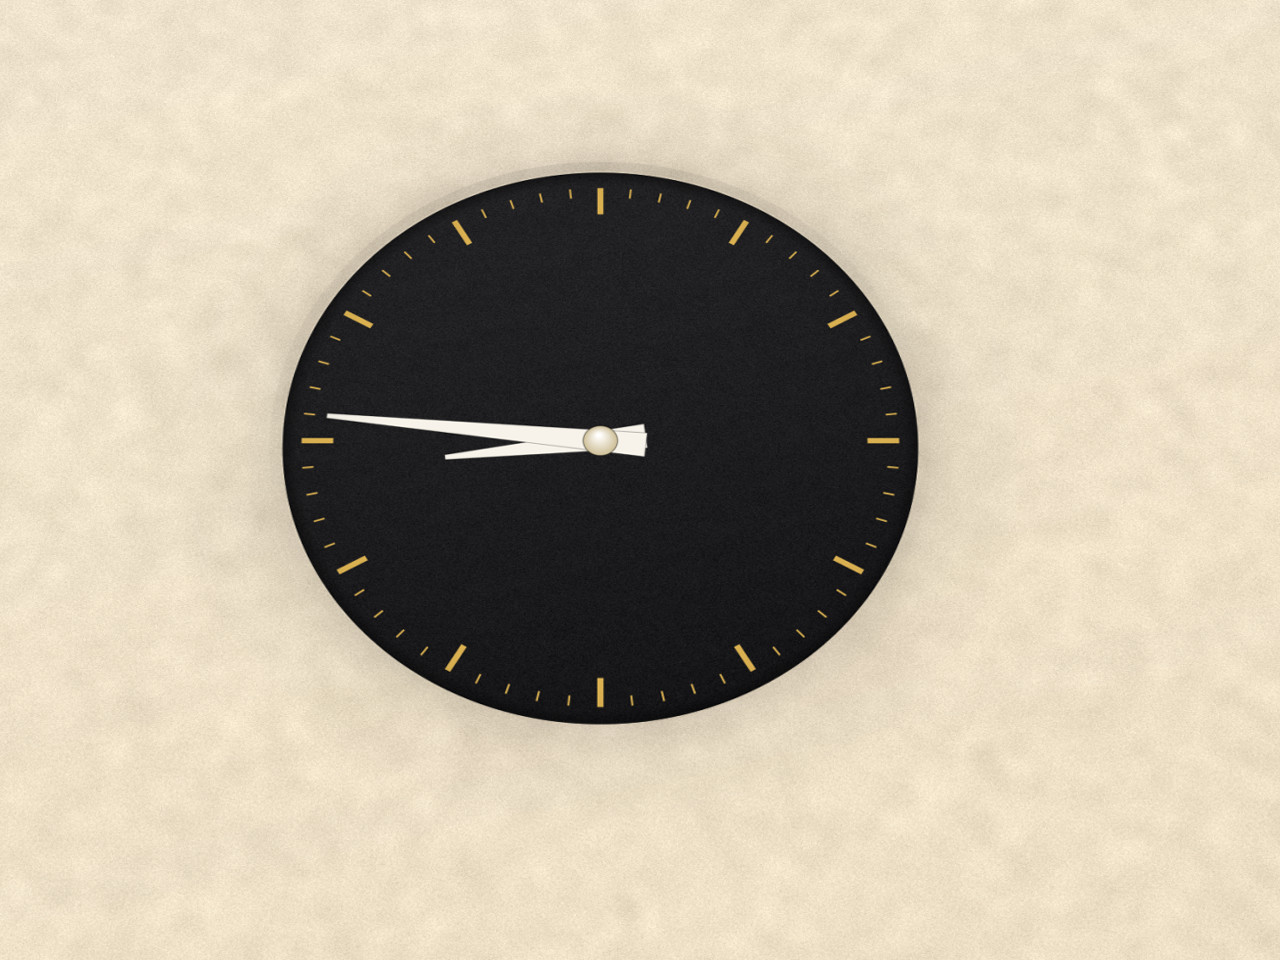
8:46
